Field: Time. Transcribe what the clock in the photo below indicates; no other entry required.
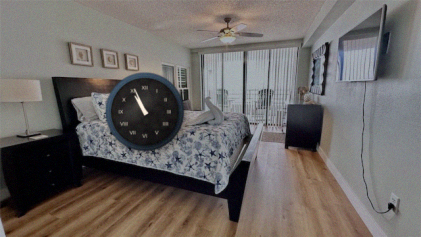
10:56
